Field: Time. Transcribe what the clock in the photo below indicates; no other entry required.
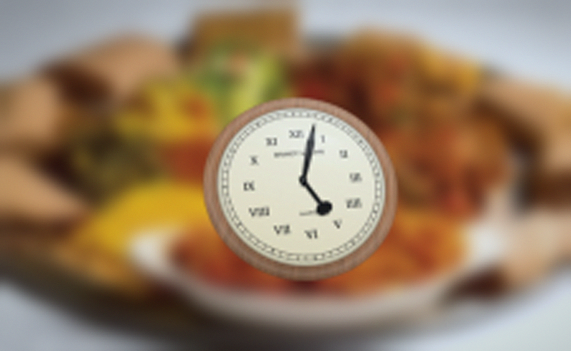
5:03
